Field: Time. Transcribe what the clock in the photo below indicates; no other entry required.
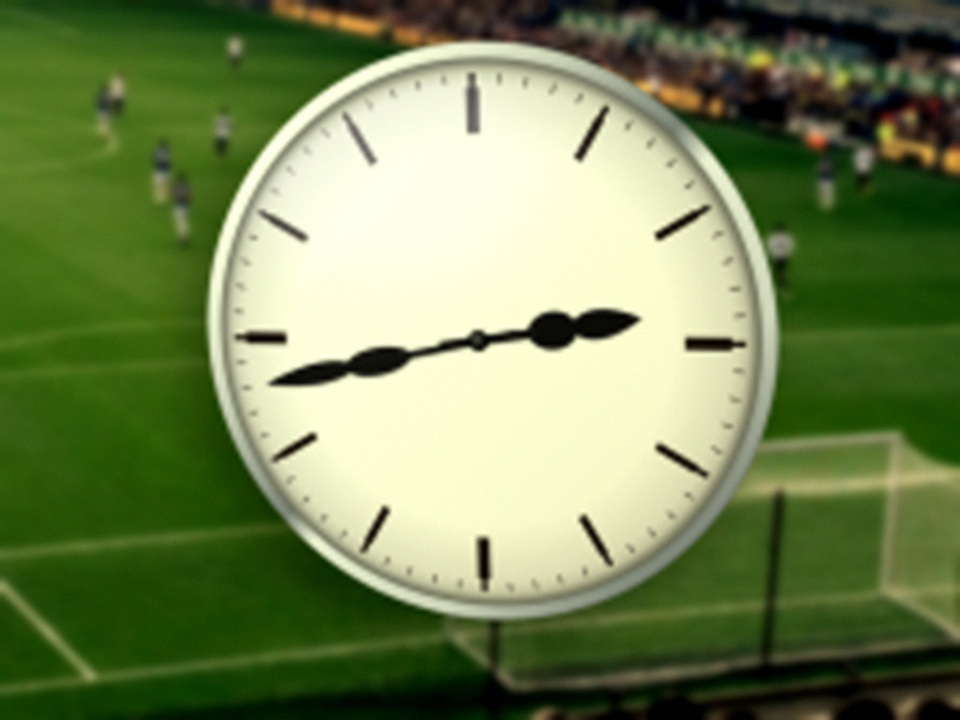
2:43
